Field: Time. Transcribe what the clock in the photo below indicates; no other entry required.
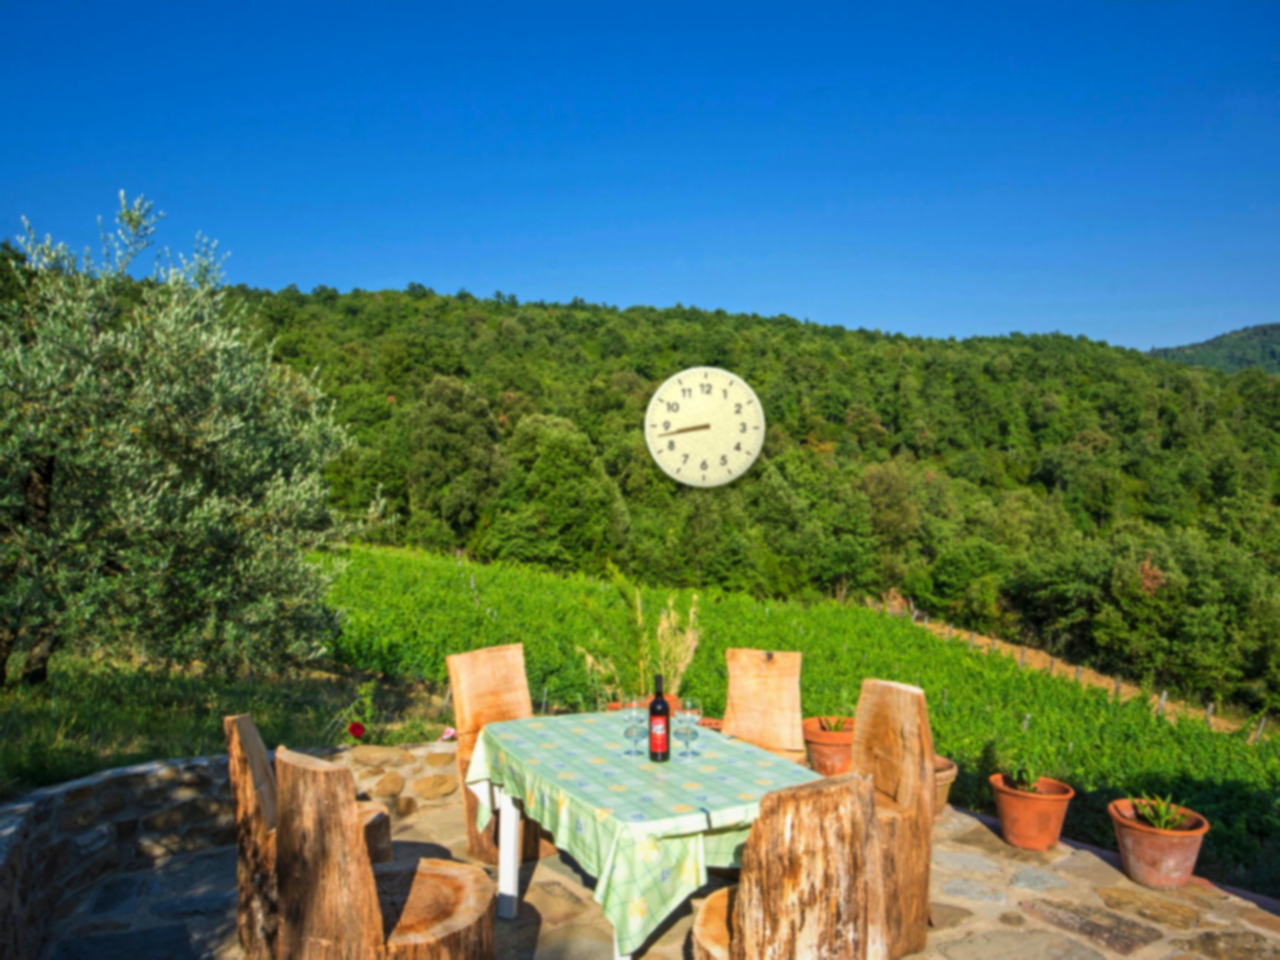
8:43
